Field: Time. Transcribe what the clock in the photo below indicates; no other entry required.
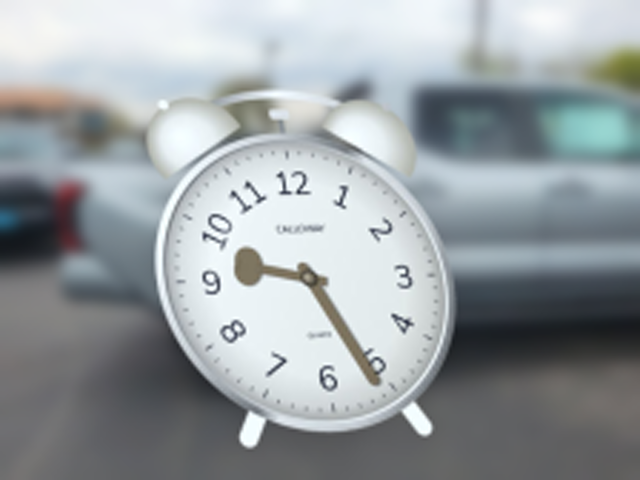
9:26
